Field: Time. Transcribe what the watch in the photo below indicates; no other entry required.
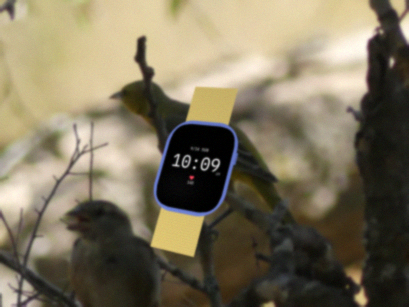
10:09
